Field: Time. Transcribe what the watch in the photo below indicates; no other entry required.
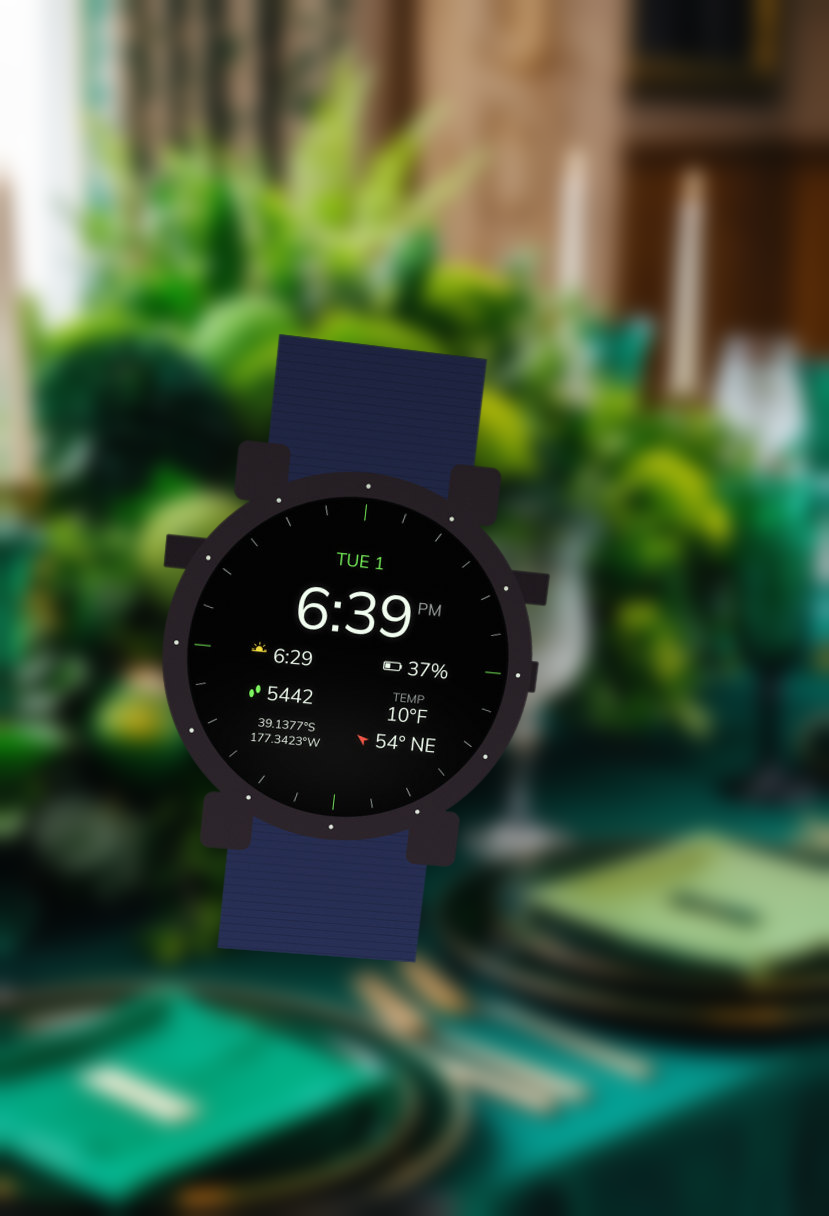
6:39
